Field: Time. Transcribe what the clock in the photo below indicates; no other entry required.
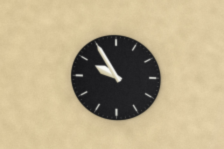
9:55
